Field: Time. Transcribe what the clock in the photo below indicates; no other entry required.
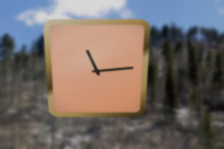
11:14
